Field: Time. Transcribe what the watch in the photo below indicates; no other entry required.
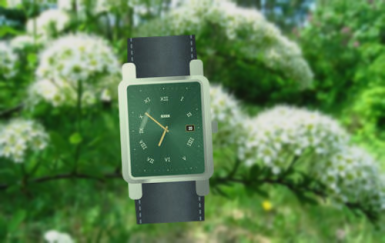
6:52
